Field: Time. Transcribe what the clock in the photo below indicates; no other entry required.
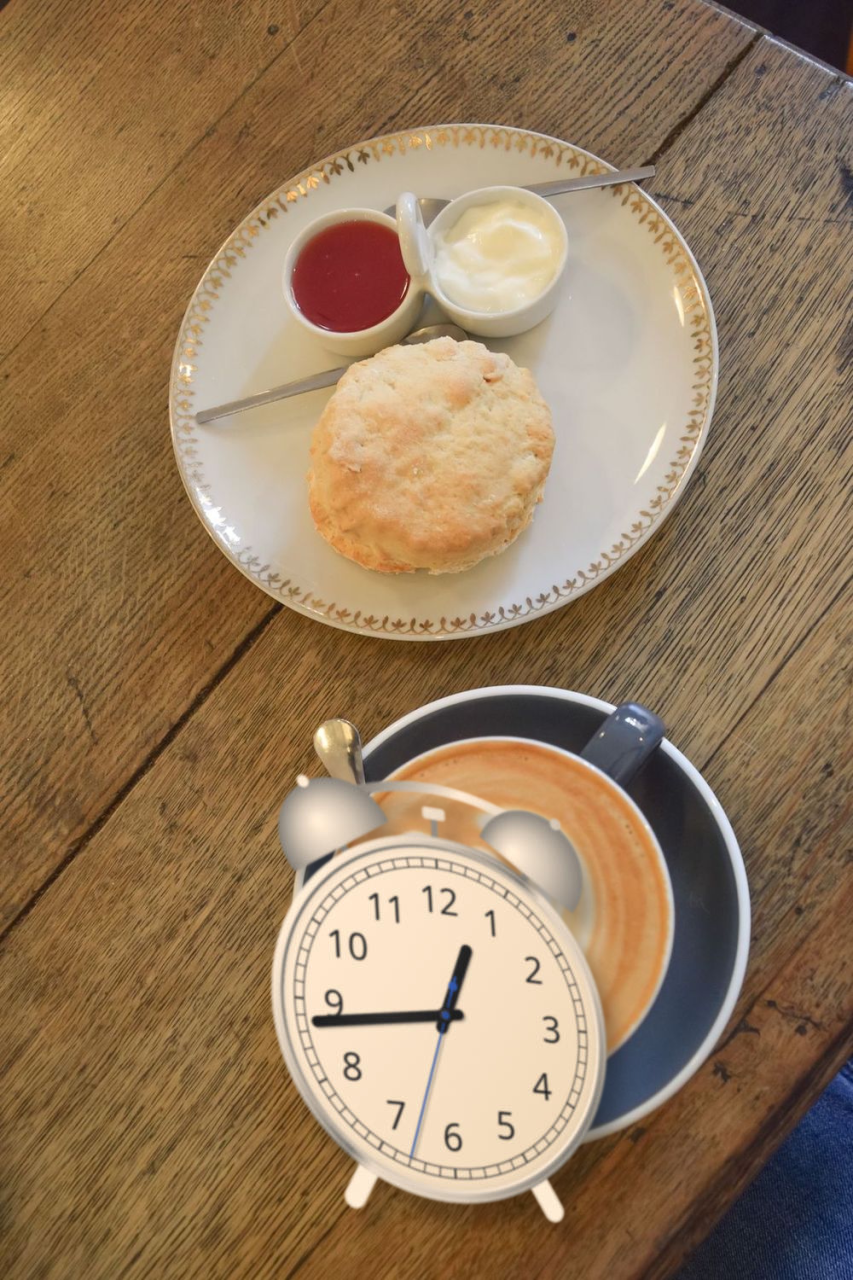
12:43:33
